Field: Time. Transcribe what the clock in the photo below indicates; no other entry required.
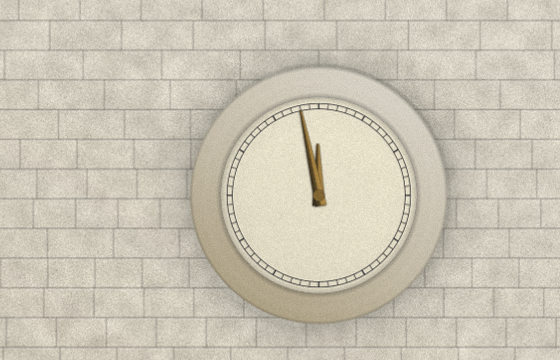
11:58
